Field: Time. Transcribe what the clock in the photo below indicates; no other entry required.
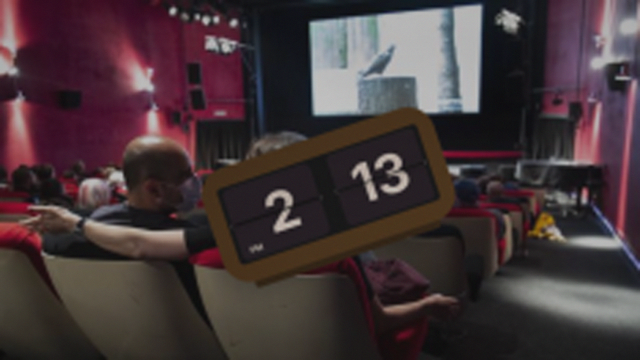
2:13
